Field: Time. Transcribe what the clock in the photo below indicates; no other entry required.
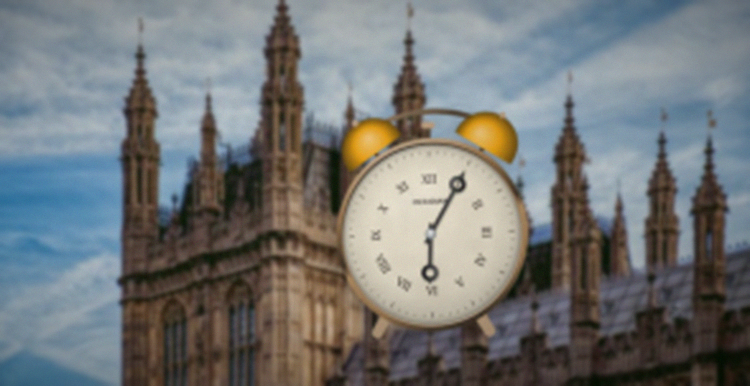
6:05
